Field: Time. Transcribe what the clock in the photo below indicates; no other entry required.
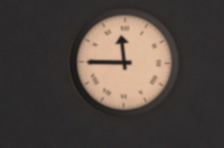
11:45
